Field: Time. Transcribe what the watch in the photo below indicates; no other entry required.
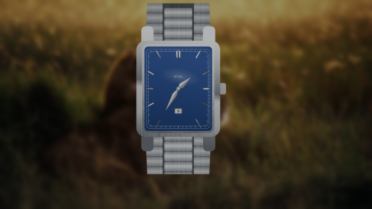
1:35
